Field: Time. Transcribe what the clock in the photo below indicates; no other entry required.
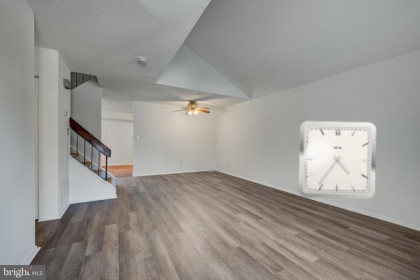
4:36
